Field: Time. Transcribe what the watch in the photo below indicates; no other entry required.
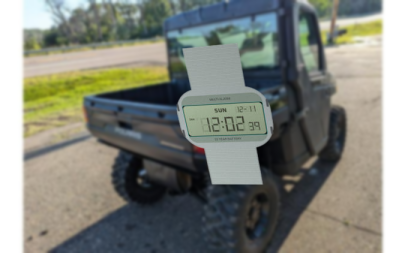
12:02:39
